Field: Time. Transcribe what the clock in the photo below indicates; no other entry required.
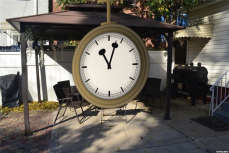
11:03
